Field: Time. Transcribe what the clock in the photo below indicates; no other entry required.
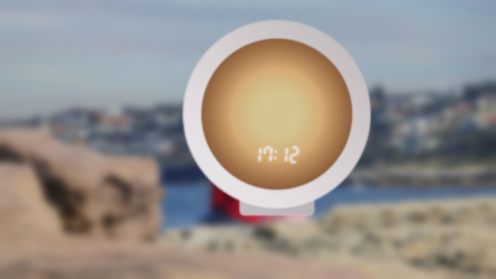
17:12
